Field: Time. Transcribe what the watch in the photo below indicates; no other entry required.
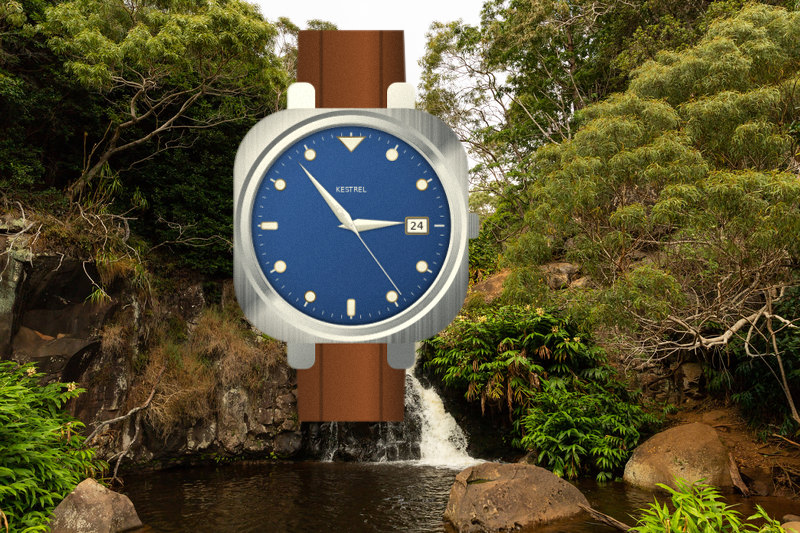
2:53:24
